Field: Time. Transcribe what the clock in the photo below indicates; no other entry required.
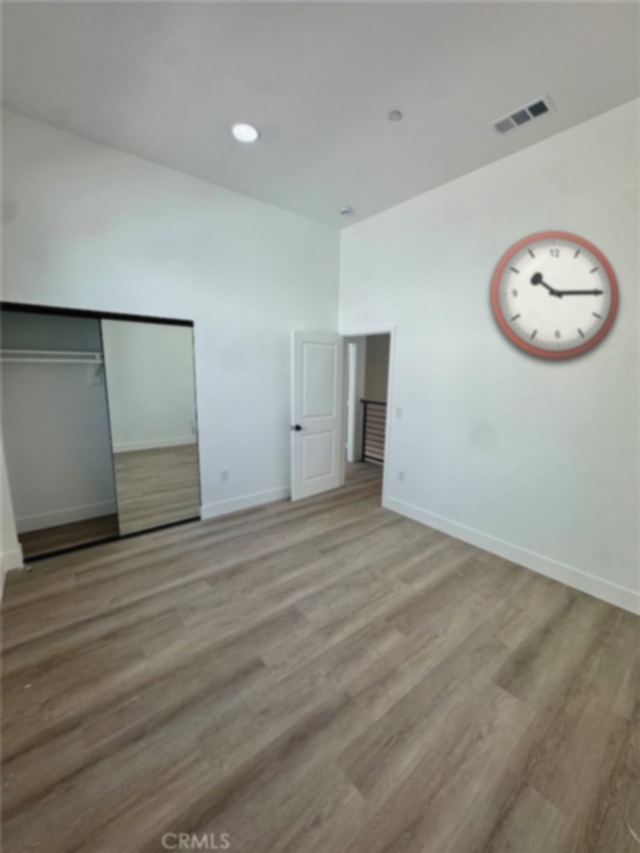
10:15
